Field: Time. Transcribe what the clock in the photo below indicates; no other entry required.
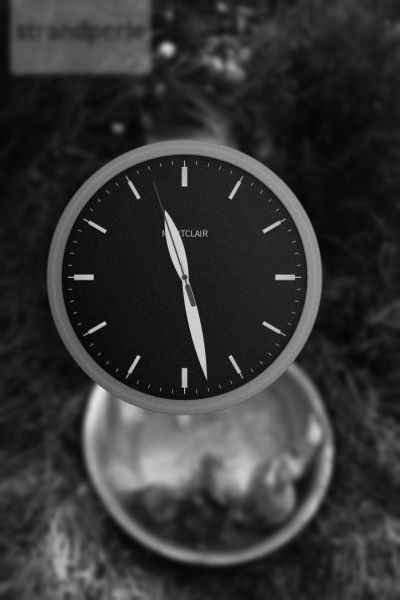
11:27:57
